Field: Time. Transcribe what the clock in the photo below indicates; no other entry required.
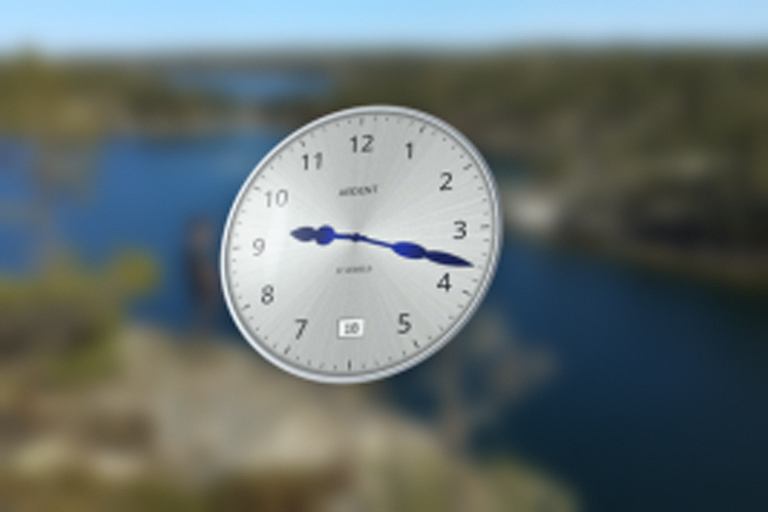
9:18
